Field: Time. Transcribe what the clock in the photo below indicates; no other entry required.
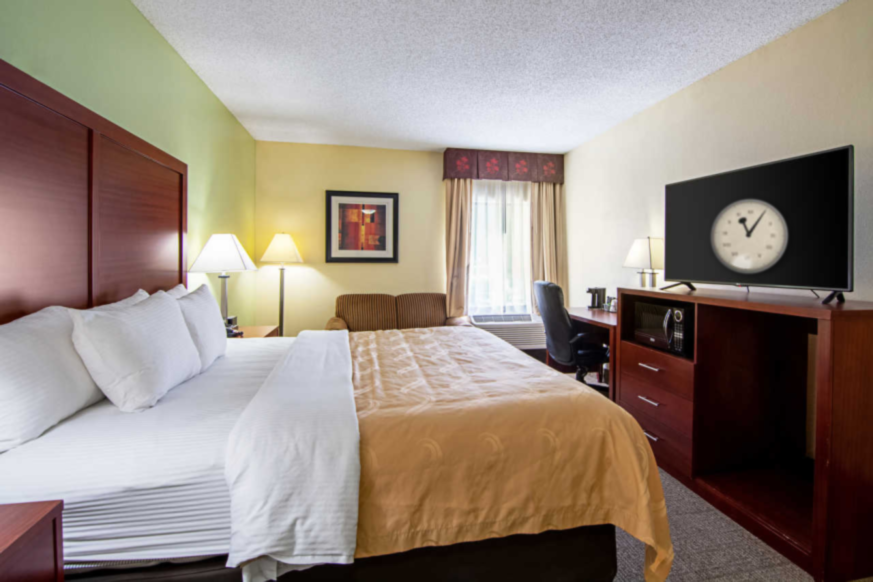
11:05
